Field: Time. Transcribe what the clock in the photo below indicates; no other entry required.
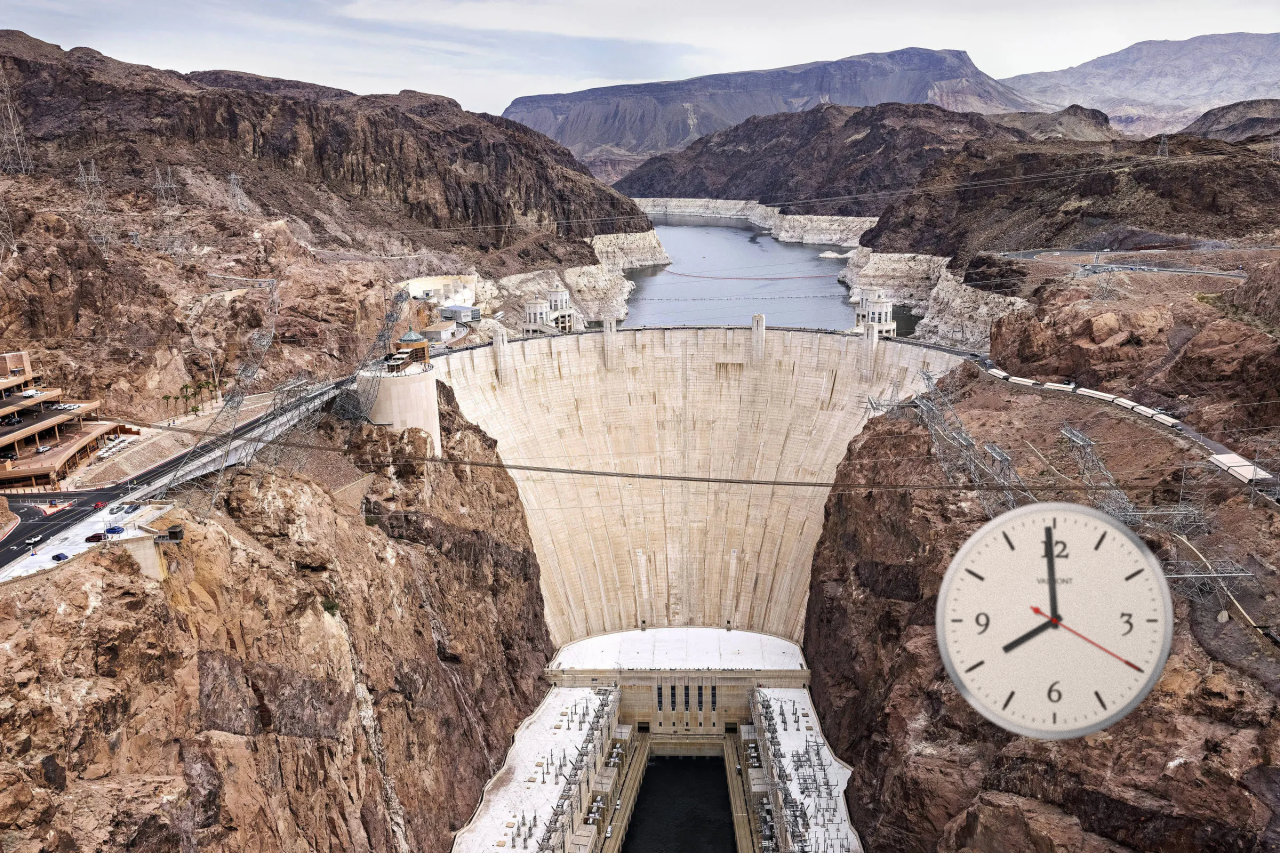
7:59:20
